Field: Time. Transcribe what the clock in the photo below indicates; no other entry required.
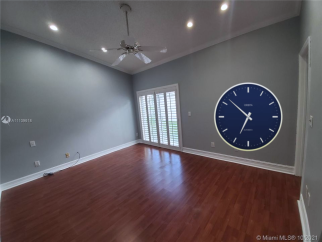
6:52
